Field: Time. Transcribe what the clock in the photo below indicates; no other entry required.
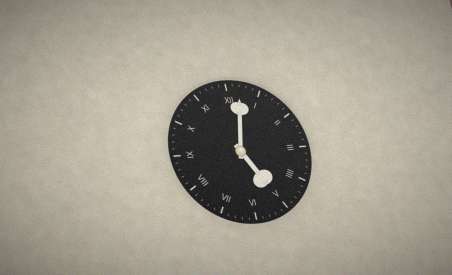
5:02
